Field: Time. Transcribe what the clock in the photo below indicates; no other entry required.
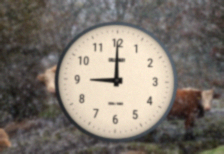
9:00
